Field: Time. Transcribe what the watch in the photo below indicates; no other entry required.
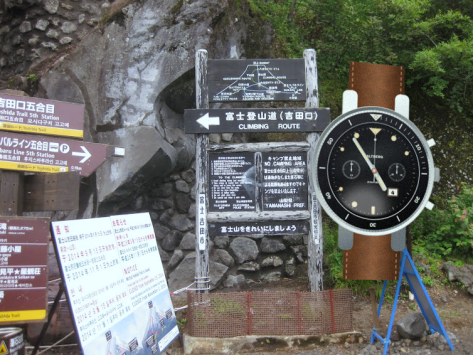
4:54
